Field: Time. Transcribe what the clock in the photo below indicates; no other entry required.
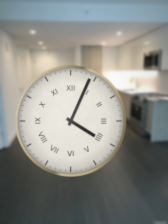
4:04
